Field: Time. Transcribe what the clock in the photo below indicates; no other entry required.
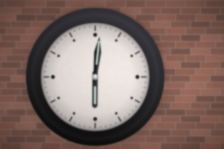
6:01
